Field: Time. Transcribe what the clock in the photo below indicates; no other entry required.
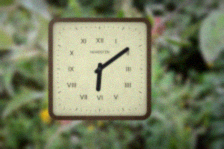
6:09
